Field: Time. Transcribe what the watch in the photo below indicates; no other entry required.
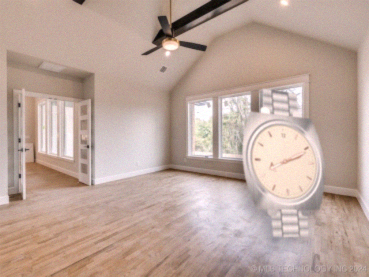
8:11
